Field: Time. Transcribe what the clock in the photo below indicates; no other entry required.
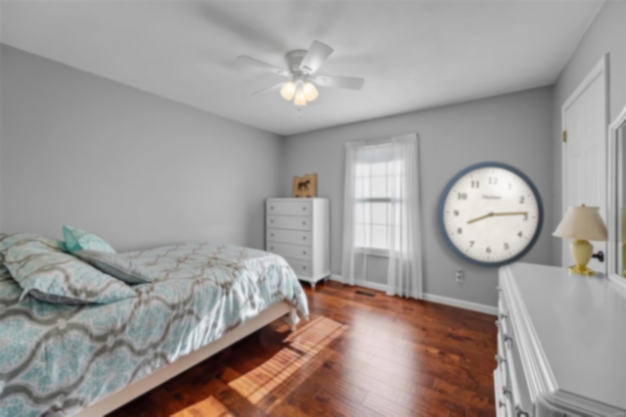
8:14
